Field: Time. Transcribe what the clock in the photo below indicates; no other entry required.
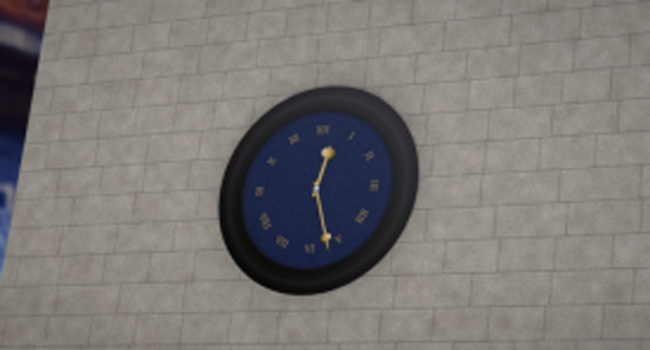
12:27
